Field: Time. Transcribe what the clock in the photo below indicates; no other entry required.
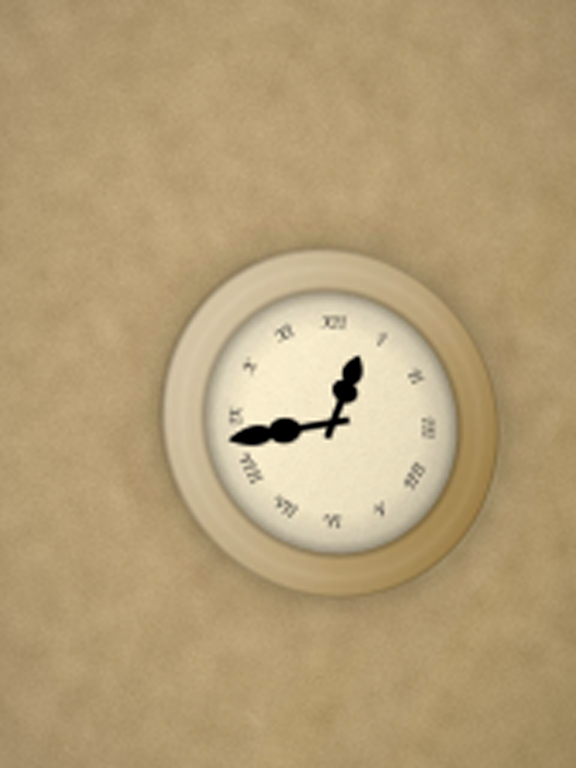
12:43
